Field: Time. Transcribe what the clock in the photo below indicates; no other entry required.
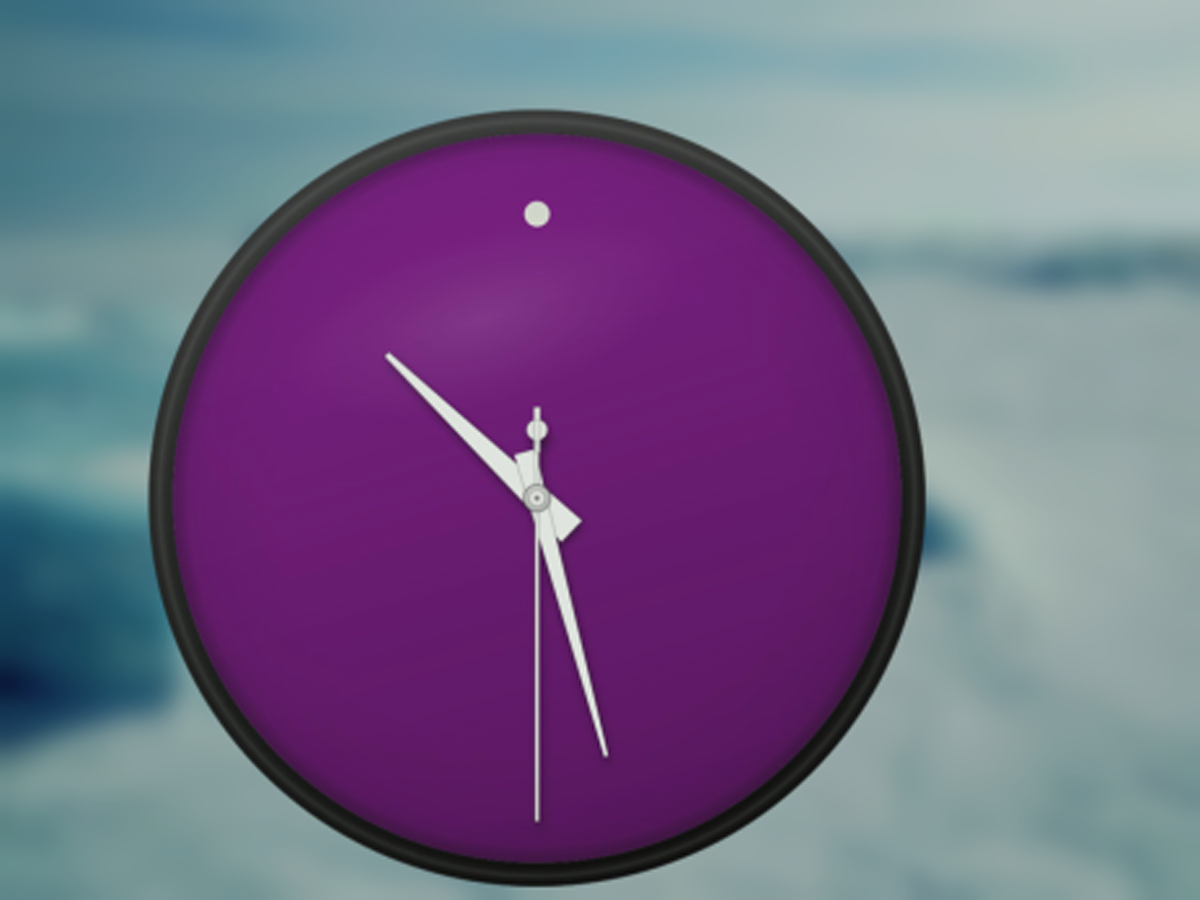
10:27:30
